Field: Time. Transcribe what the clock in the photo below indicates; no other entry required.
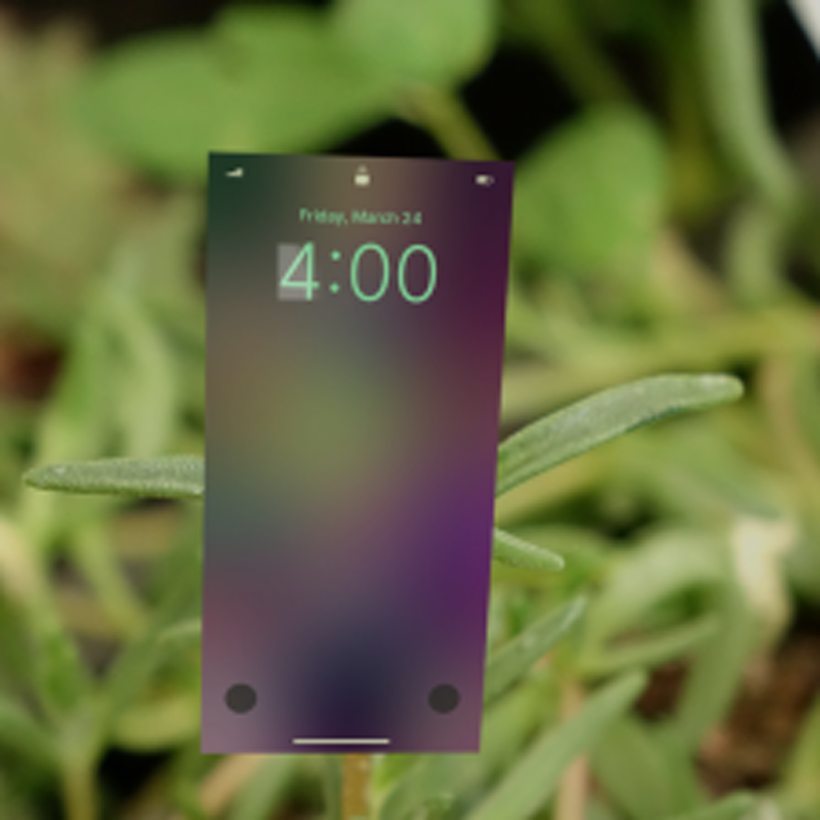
4:00
